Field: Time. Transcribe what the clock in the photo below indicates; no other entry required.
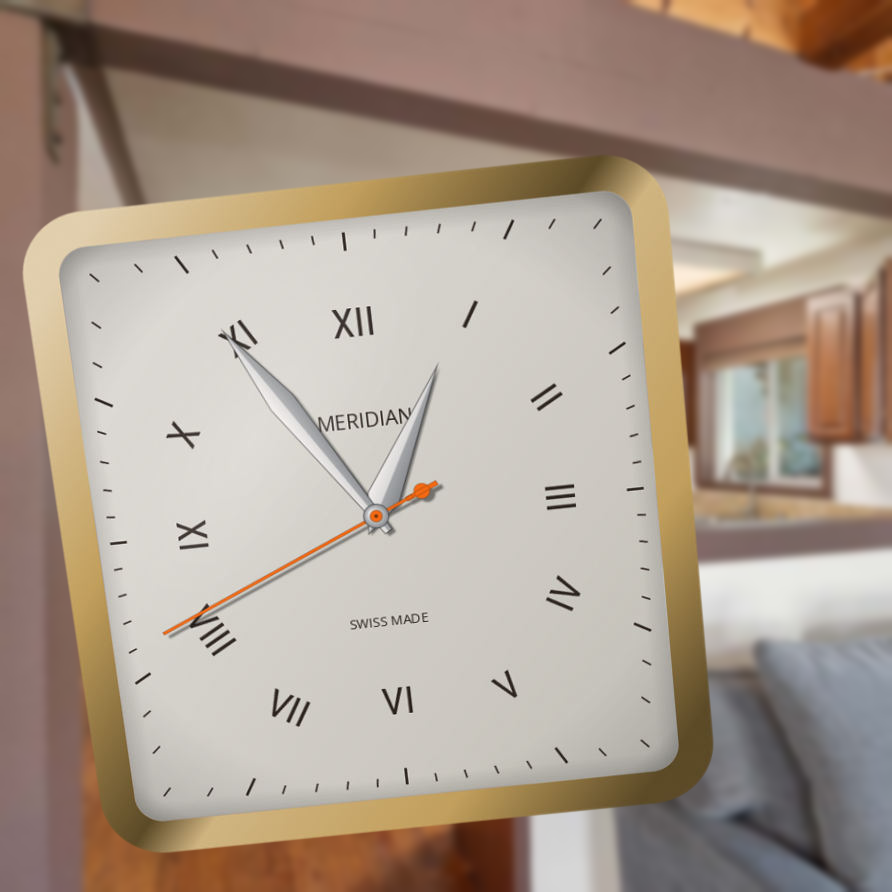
12:54:41
